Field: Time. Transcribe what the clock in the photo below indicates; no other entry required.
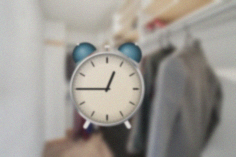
12:45
